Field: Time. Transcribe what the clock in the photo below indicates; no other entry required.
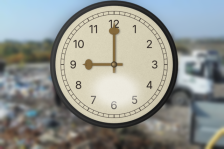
9:00
